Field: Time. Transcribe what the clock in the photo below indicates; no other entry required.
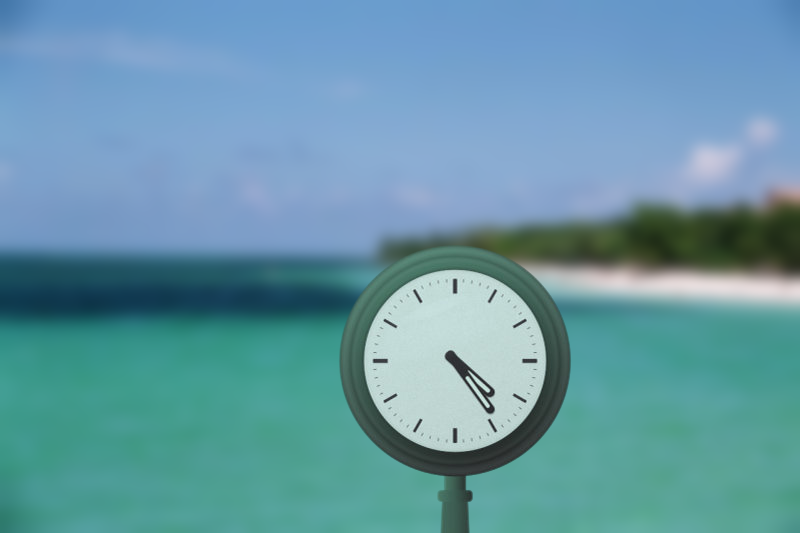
4:24
